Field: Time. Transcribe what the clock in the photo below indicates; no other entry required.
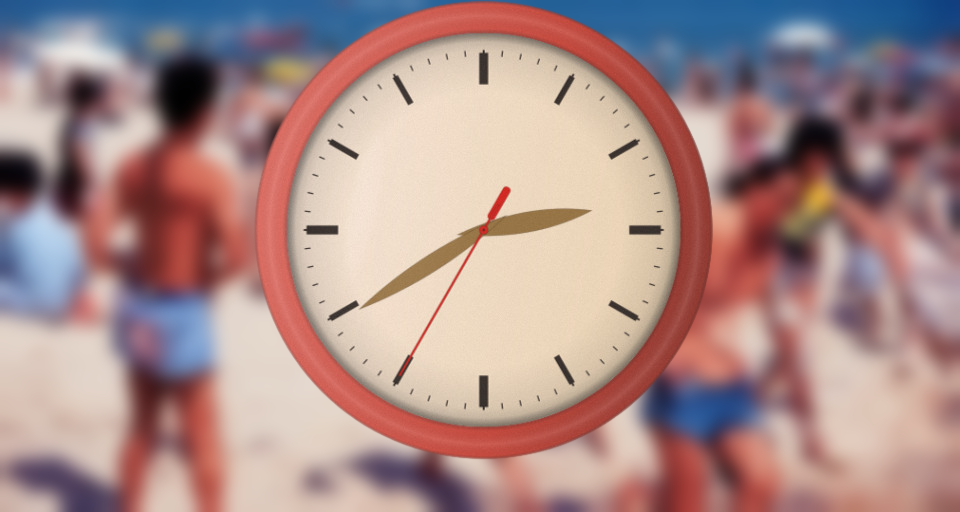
2:39:35
